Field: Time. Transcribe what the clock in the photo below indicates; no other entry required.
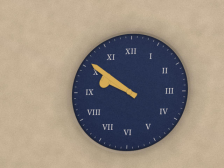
9:51
